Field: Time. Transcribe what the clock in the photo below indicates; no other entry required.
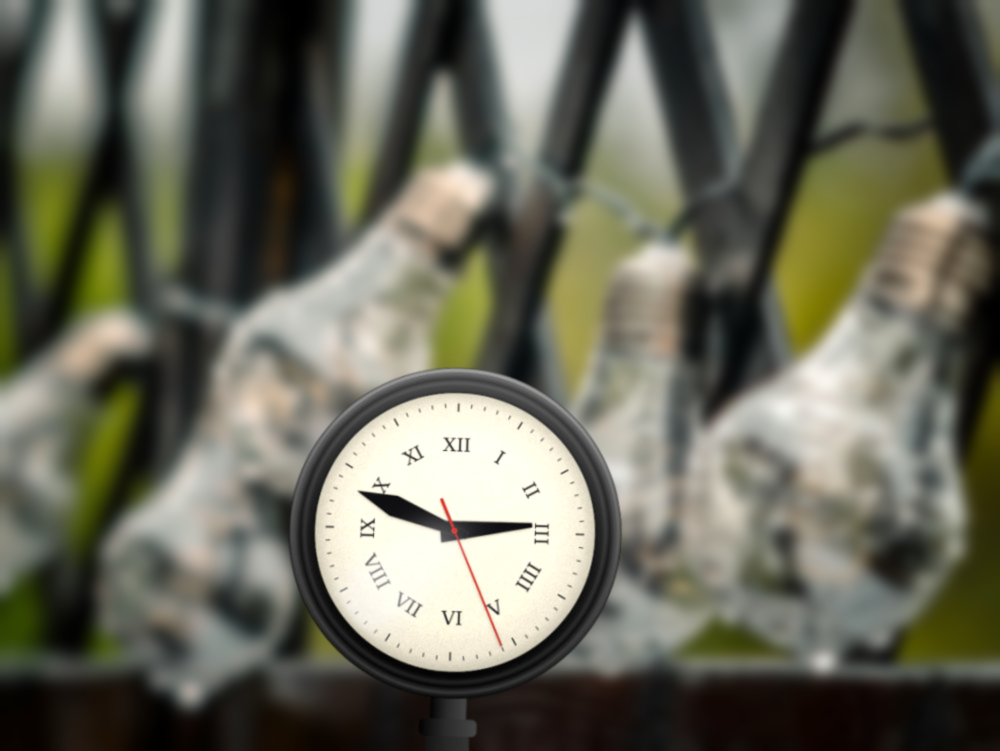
2:48:26
